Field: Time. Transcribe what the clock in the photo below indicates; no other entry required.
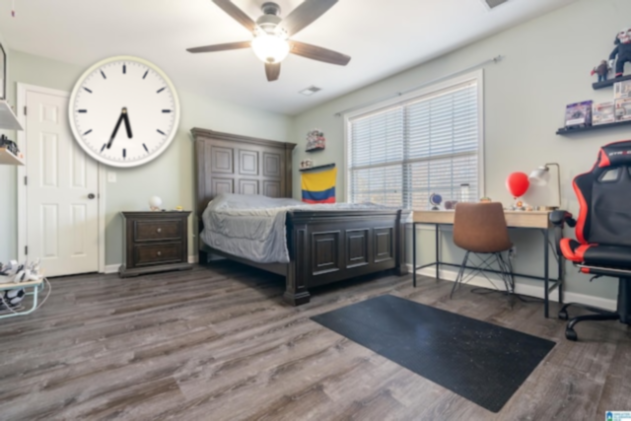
5:34
